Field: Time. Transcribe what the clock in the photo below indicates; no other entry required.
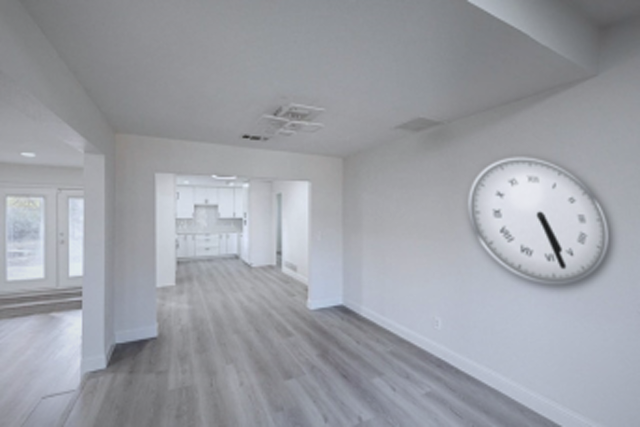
5:28
